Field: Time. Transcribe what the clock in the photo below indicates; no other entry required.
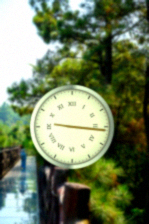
9:16
